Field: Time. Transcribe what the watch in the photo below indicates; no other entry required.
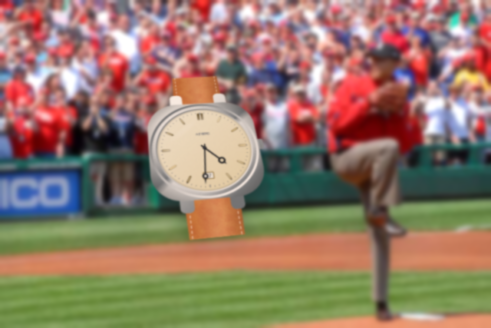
4:31
